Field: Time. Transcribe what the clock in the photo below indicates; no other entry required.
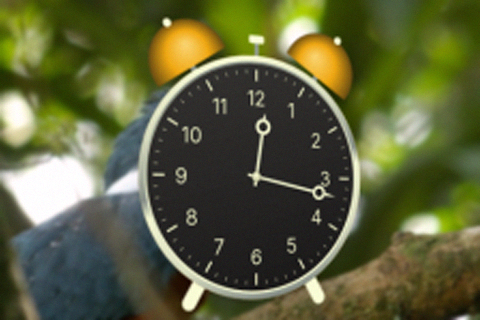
12:17
